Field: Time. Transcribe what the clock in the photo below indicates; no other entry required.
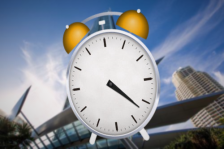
4:22
